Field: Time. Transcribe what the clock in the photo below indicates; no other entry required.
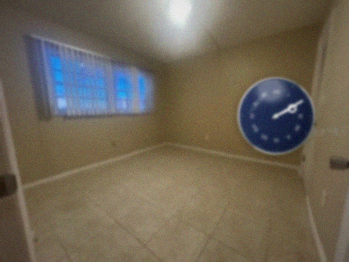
2:10
